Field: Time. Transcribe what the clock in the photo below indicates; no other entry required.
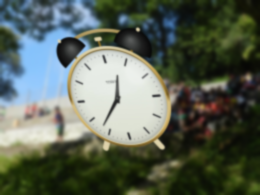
12:37
